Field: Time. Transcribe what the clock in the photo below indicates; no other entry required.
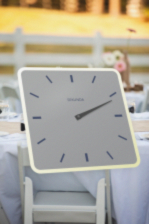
2:11
